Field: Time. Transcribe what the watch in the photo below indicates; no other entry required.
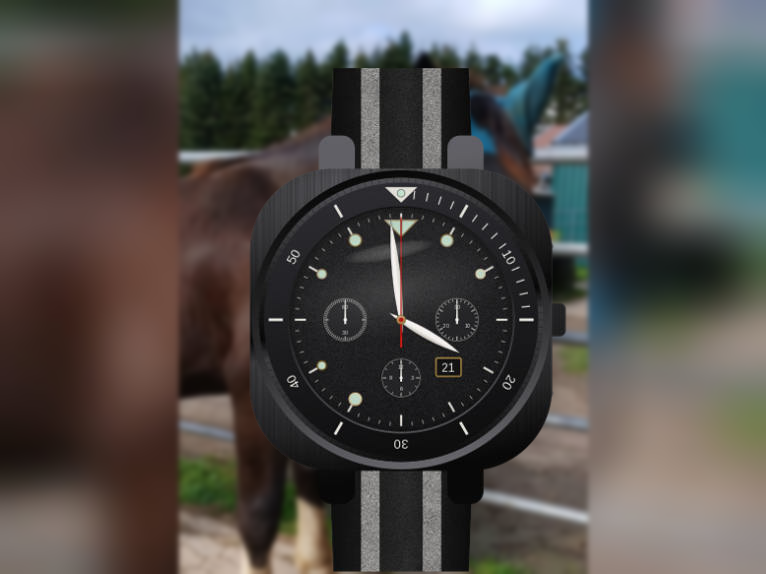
3:59
